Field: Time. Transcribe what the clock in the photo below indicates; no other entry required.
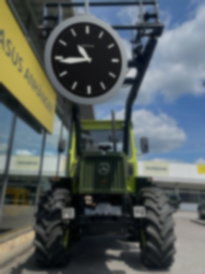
10:44
